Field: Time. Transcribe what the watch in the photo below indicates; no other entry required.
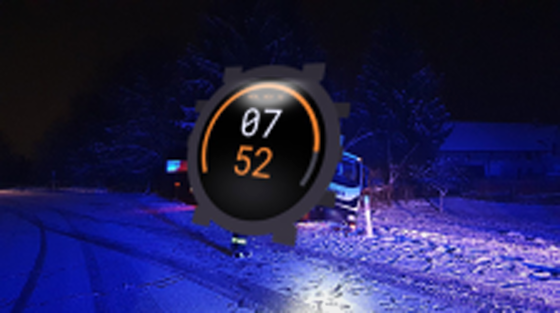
7:52
